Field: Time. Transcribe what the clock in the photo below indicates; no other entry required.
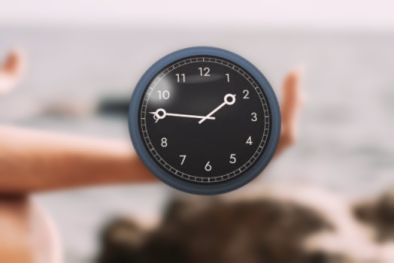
1:46
